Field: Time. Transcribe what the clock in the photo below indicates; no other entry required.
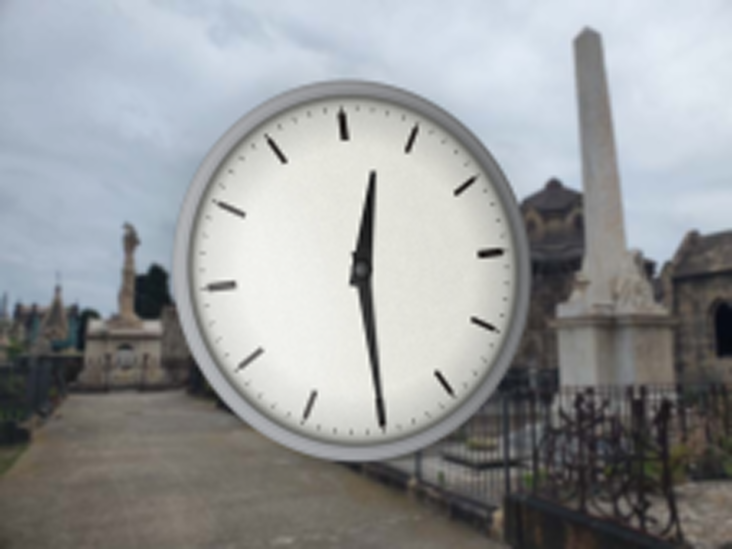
12:30
